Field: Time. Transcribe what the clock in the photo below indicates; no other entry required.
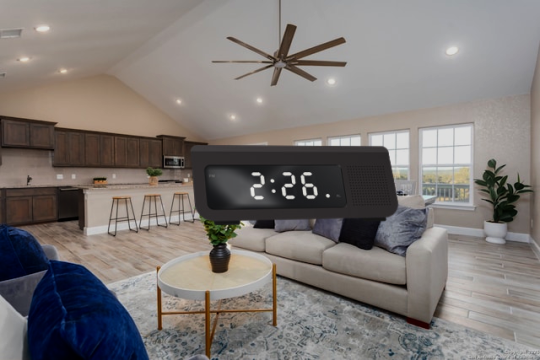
2:26
